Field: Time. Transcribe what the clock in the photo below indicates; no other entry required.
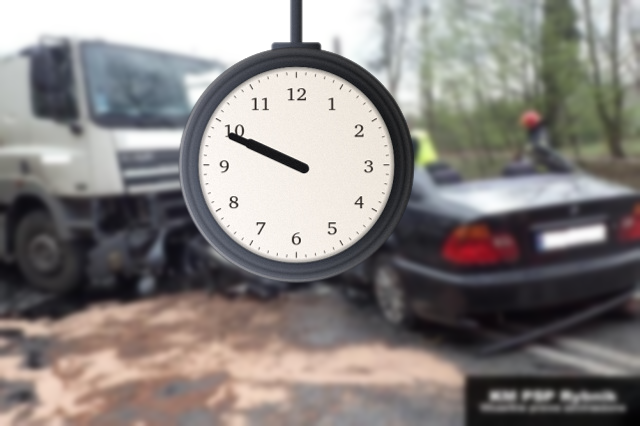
9:49
